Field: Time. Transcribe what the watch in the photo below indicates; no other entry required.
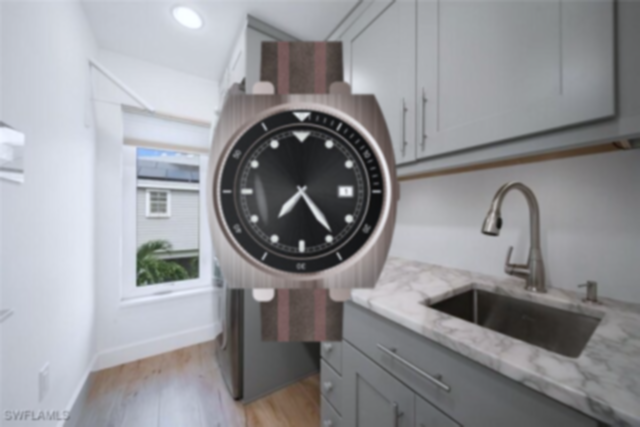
7:24
